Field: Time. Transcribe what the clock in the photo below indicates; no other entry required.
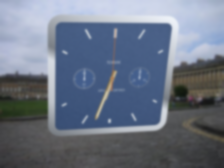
6:33
